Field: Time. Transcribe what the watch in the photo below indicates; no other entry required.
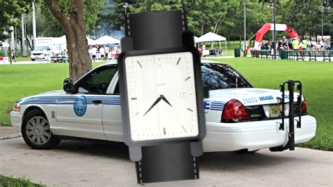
4:38
